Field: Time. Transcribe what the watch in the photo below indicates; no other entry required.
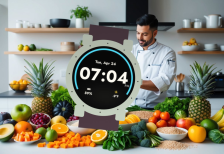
7:04
